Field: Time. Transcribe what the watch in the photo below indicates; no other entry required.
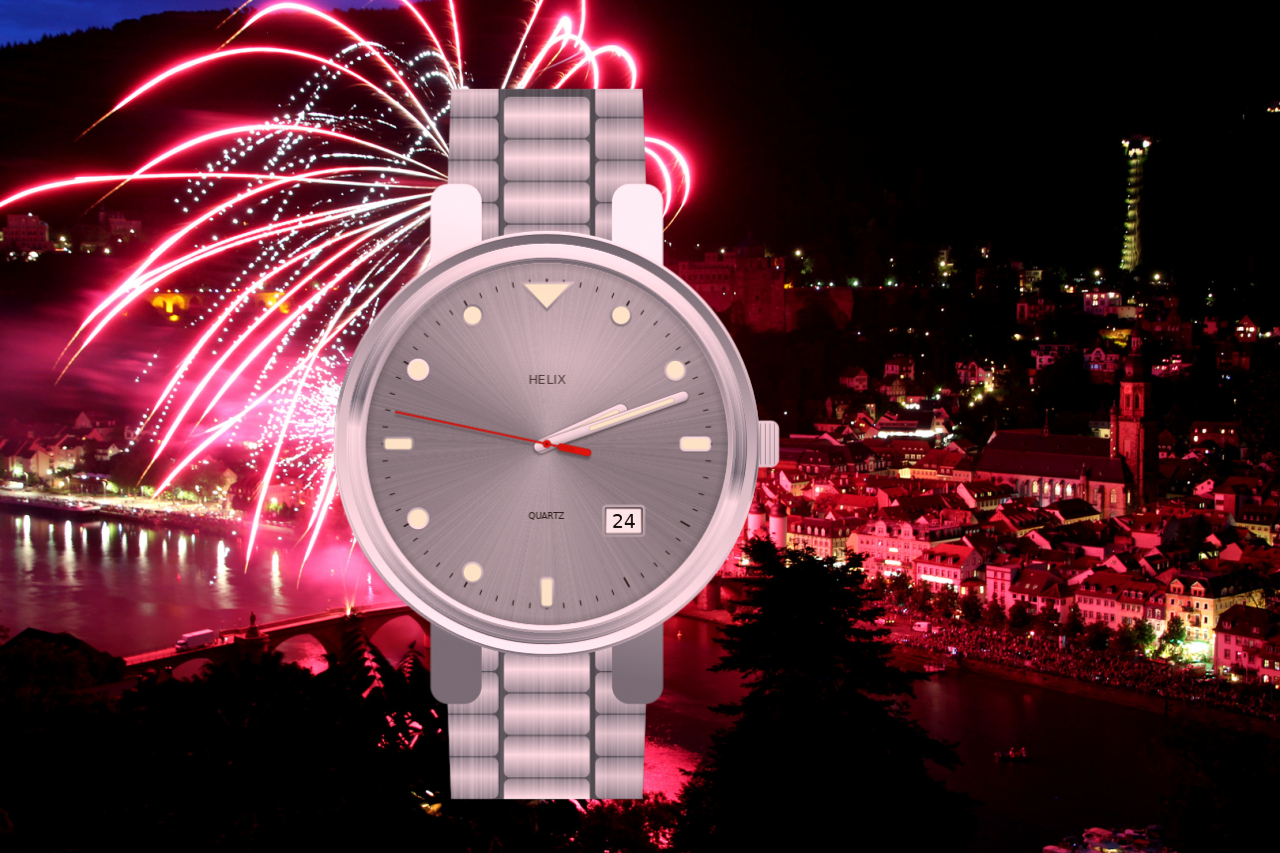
2:11:47
